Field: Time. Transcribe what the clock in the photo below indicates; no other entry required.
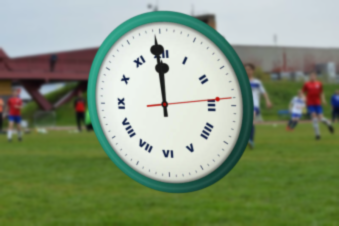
11:59:14
